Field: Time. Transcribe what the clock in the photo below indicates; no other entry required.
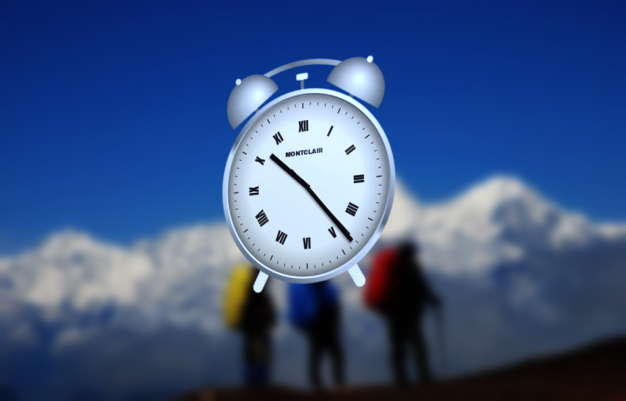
10:23:23
